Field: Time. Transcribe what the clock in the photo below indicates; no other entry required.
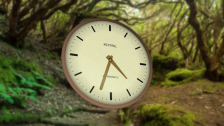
4:33
